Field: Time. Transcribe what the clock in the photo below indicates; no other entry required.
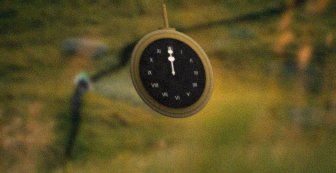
12:00
